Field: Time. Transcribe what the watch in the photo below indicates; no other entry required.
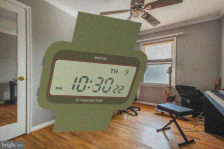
10:30:22
